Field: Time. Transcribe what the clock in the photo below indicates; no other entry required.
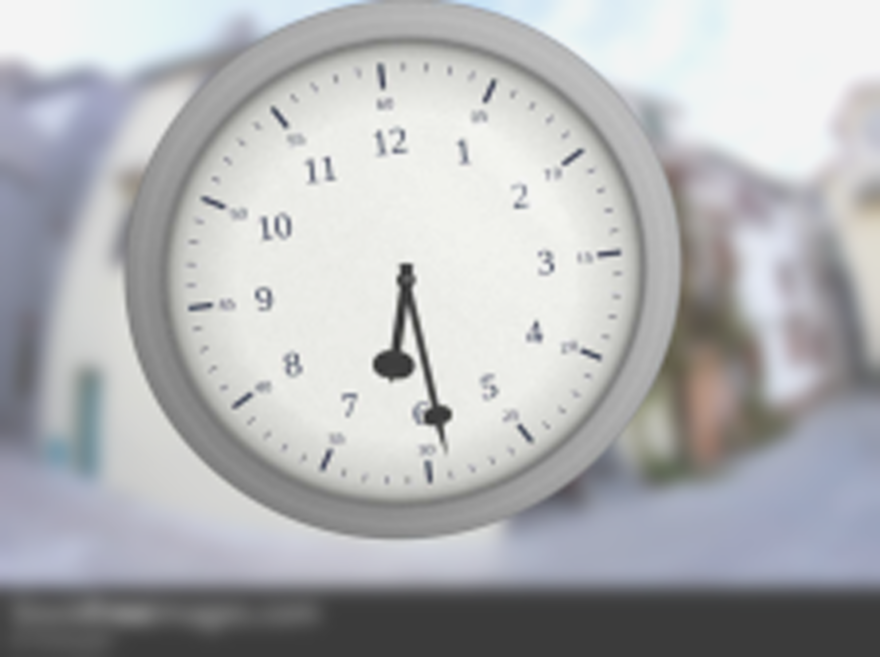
6:29
